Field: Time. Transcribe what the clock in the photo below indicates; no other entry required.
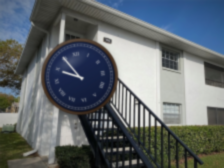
9:55
